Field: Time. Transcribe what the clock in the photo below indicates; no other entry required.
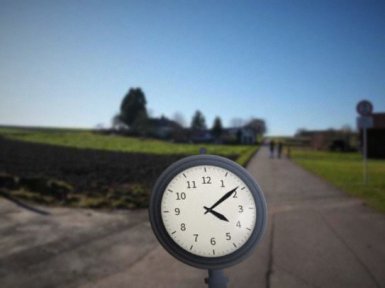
4:09
